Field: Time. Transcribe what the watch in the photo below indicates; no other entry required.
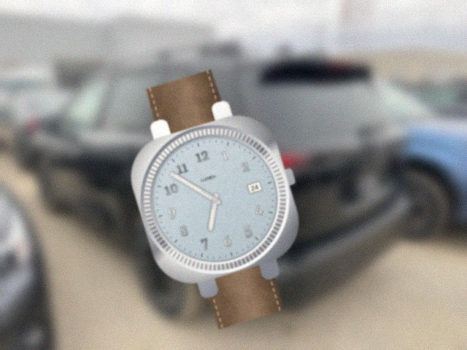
6:53
